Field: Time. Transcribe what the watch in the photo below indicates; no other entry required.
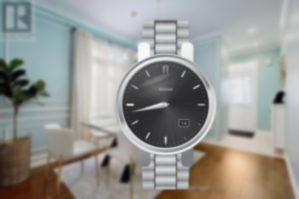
8:43
